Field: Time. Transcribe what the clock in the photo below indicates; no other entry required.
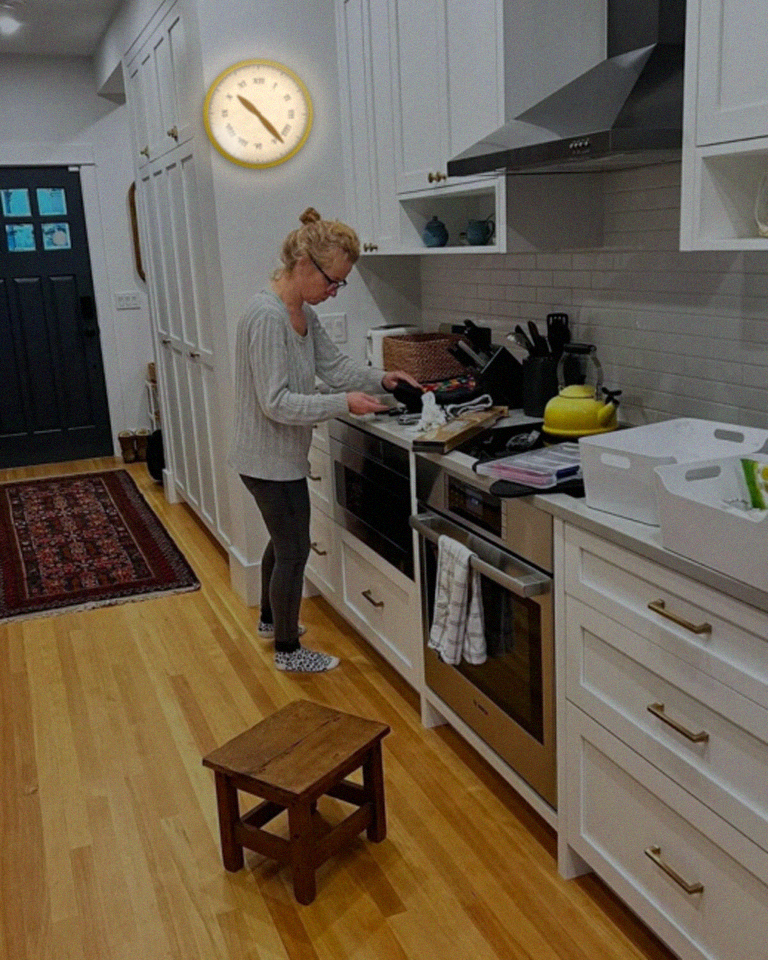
10:23
